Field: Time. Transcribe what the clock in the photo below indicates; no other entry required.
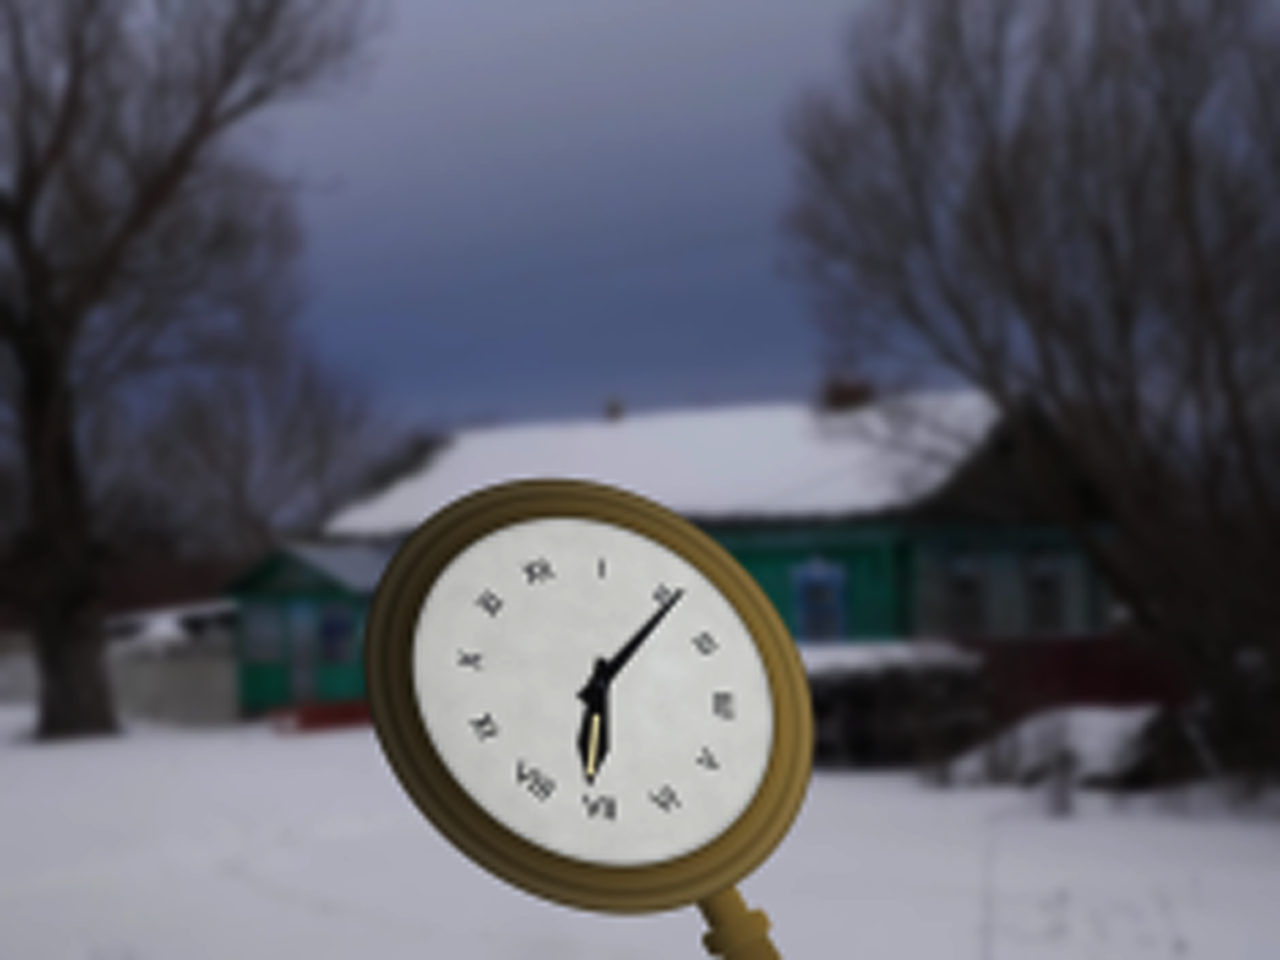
7:11
